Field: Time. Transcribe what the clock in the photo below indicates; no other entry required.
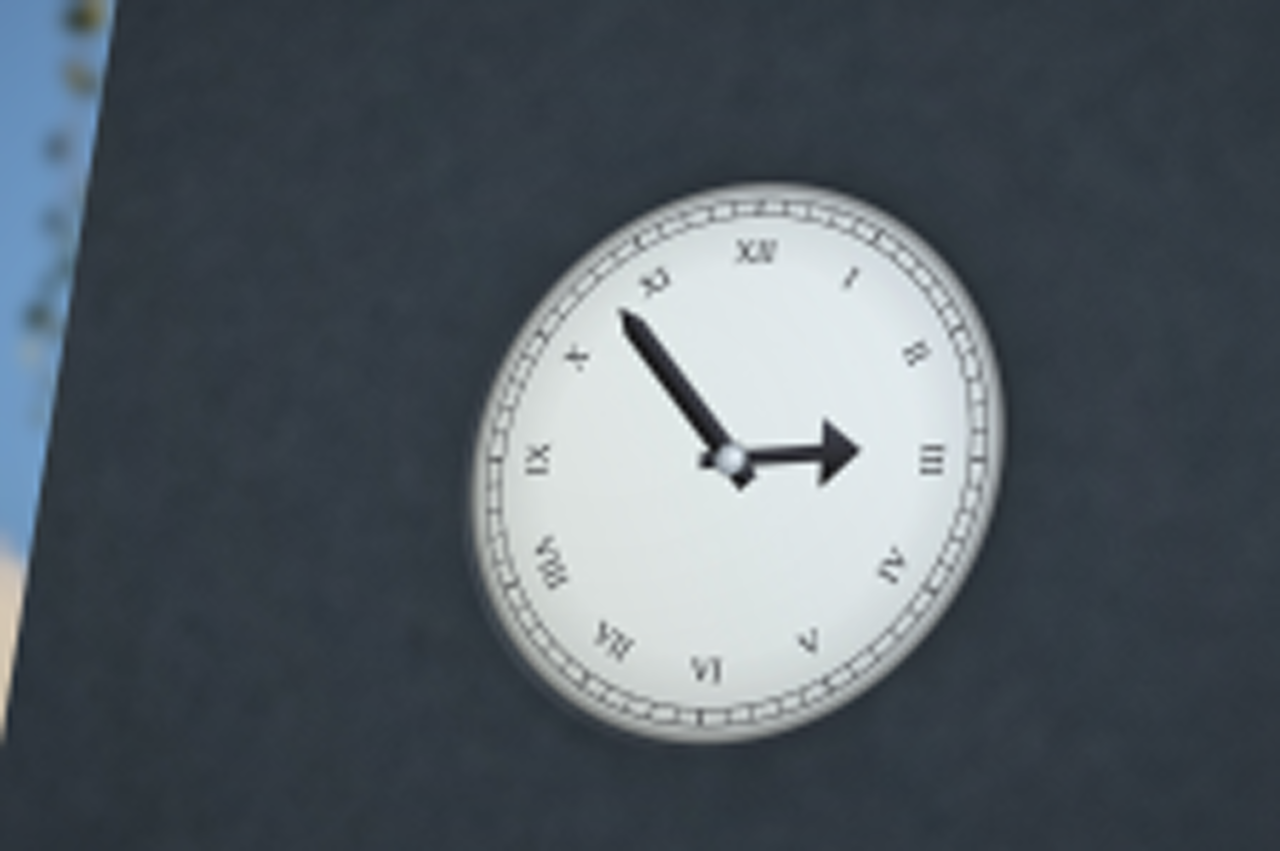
2:53
